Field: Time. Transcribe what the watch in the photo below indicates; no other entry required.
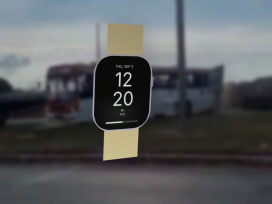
12:20
